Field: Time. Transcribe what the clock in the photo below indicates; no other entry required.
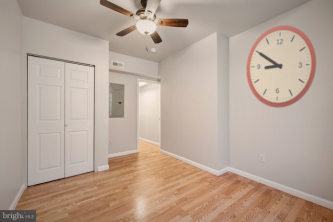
8:50
